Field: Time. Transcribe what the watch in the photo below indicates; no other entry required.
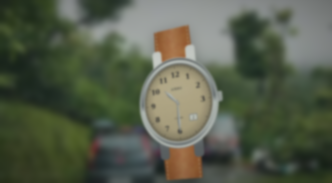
10:30
